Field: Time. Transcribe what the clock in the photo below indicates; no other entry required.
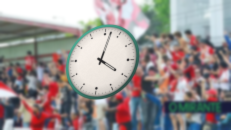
4:02
